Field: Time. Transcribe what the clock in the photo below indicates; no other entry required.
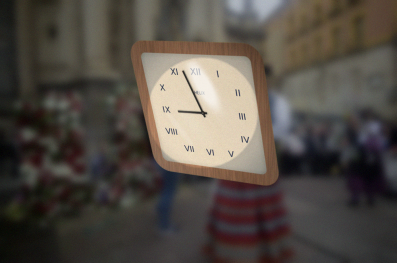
8:57
